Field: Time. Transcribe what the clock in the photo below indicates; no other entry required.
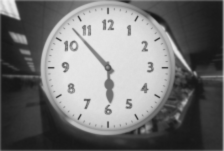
5:53
